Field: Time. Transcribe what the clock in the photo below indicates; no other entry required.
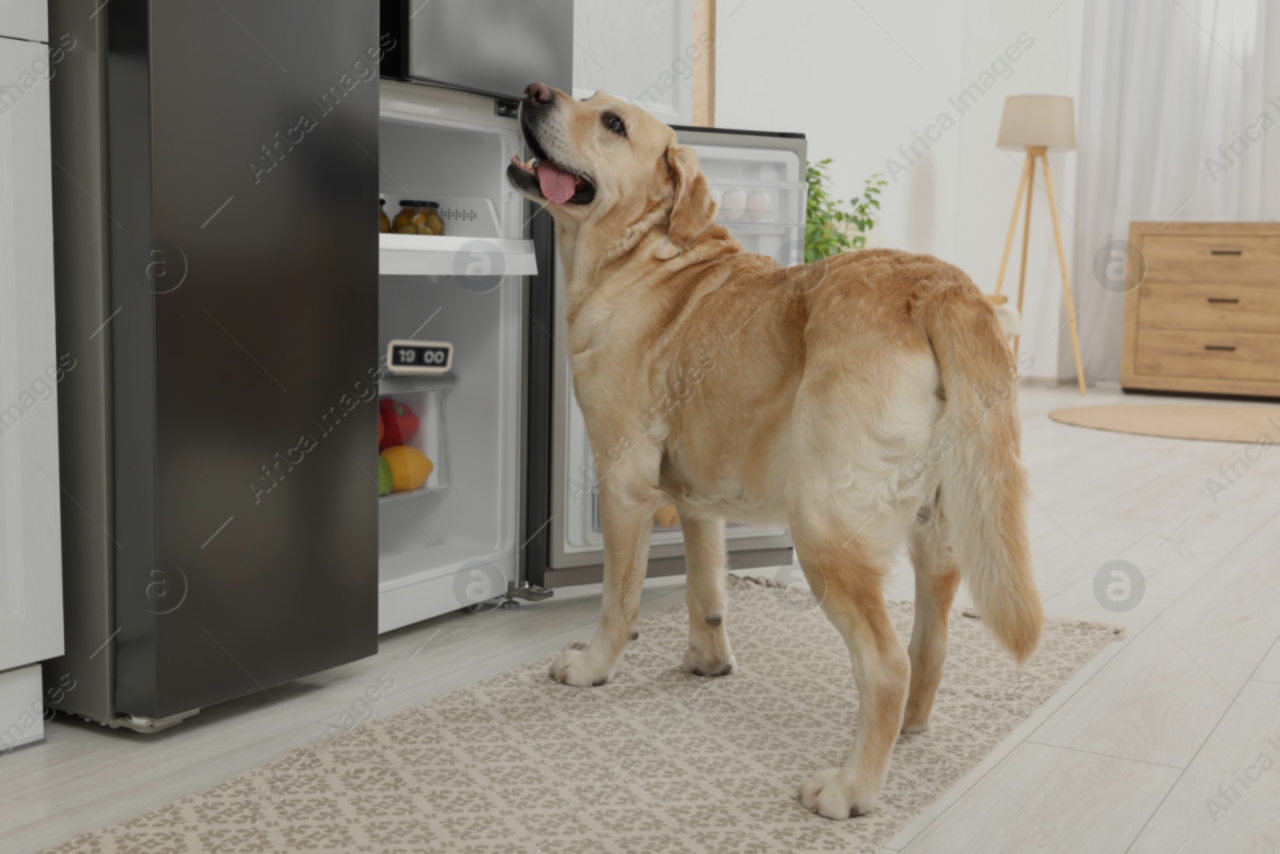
19:00
